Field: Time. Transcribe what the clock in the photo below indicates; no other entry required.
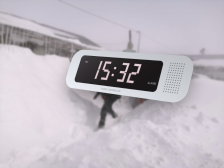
15:32
